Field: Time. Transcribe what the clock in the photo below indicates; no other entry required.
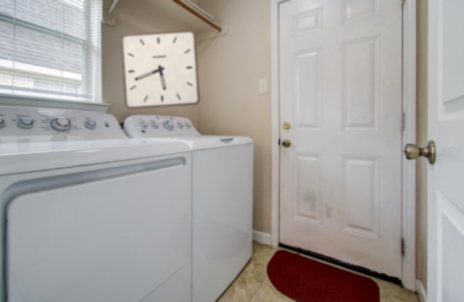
5:42
